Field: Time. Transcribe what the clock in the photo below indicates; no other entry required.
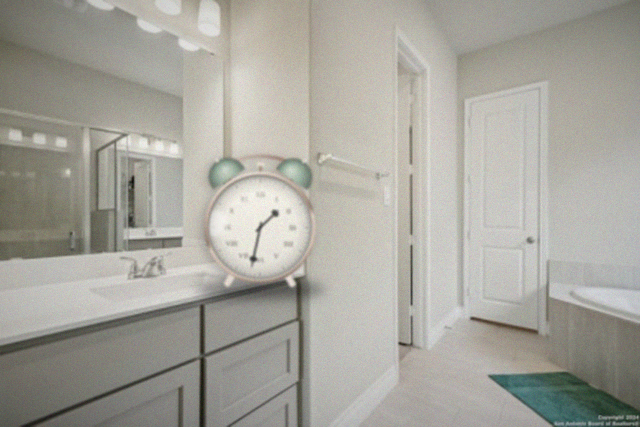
1:32
